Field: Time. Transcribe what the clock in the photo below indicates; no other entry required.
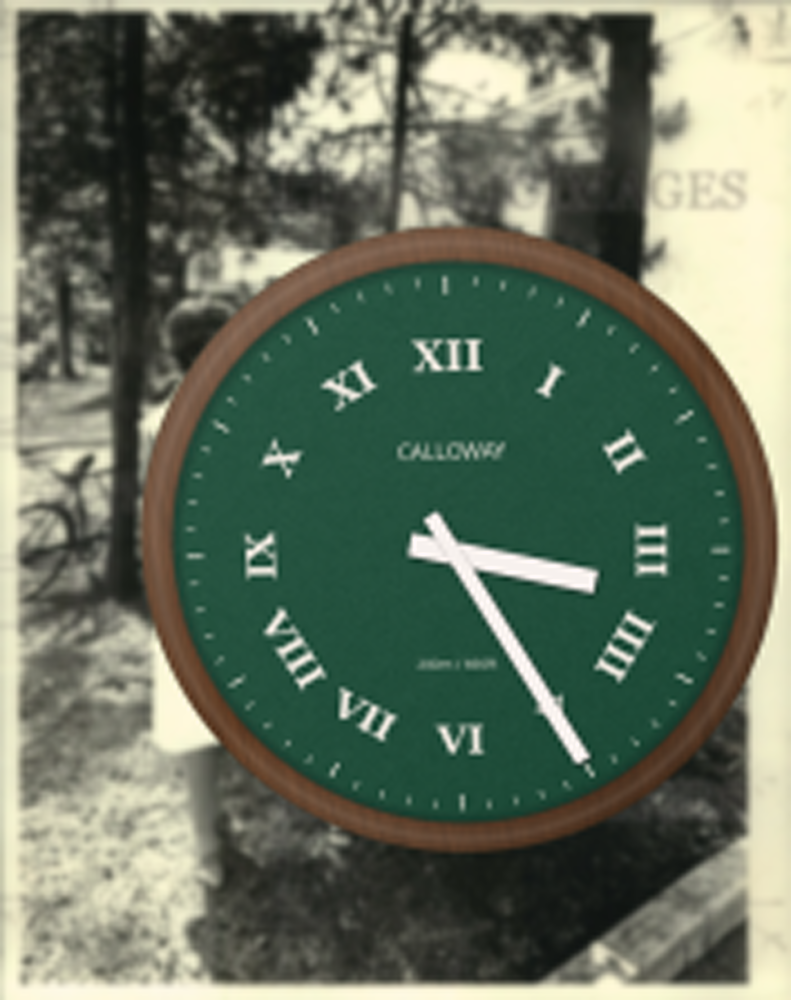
3:25
